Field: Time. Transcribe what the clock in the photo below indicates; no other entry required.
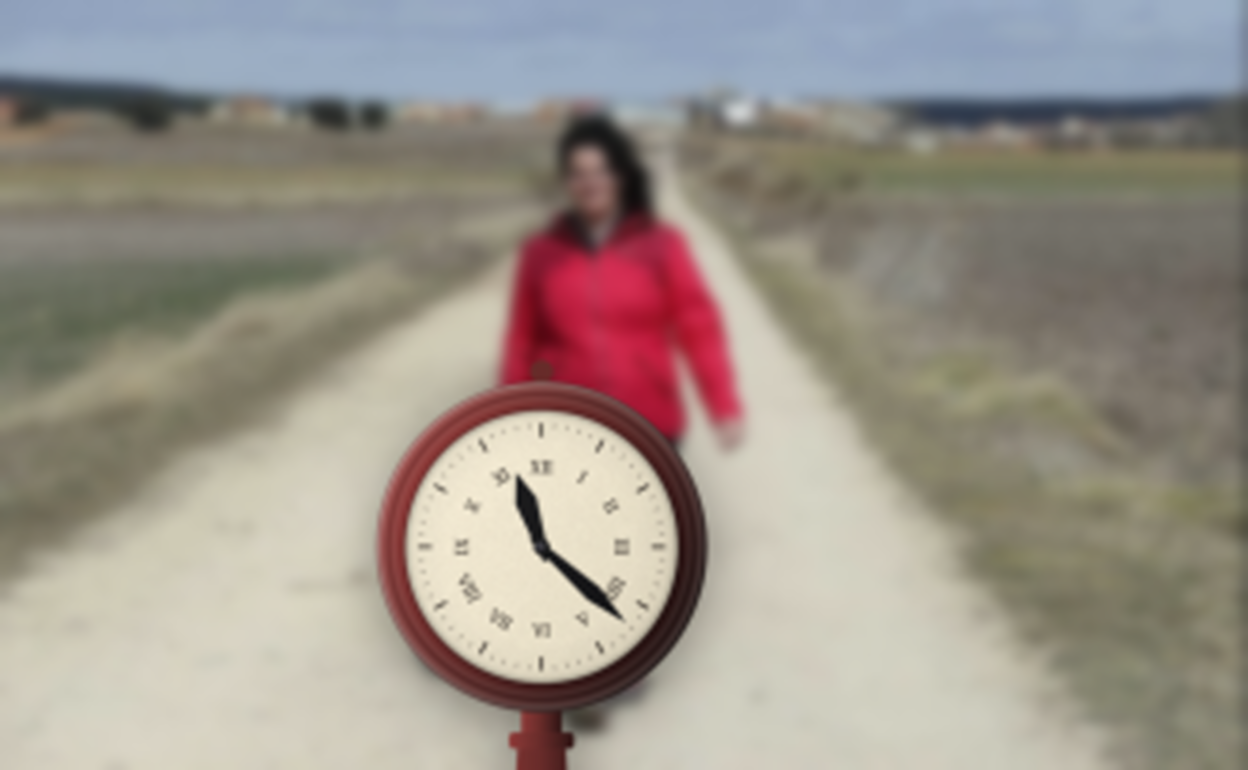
11:22
